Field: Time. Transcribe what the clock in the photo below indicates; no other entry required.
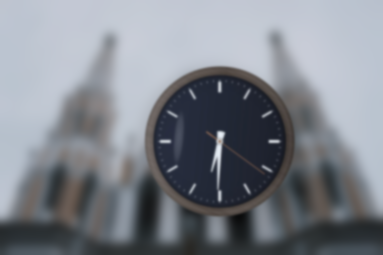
6:30:21
